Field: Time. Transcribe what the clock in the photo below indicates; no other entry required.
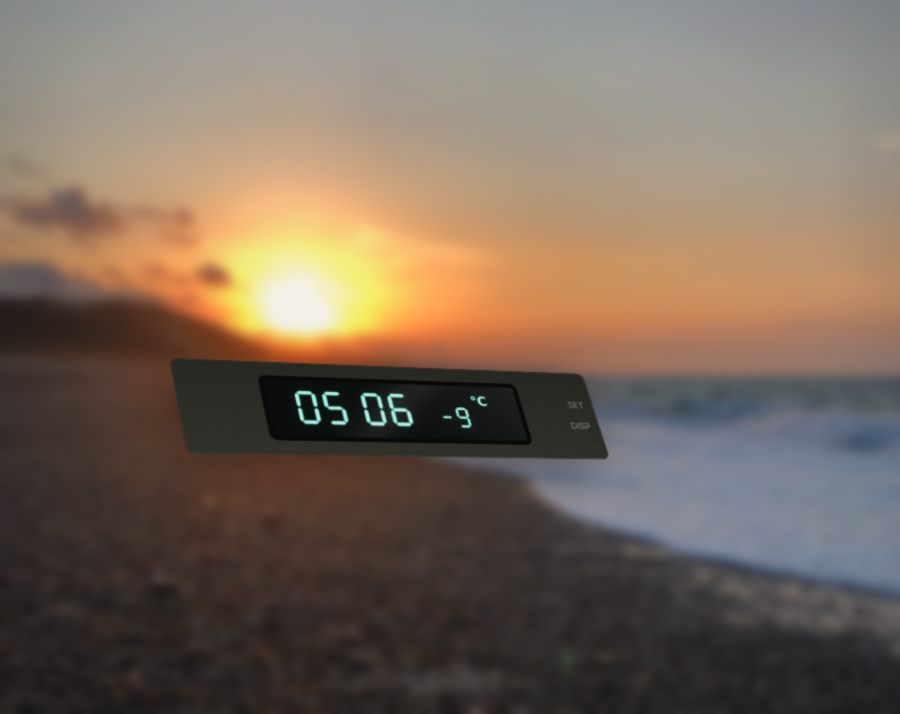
5:06
